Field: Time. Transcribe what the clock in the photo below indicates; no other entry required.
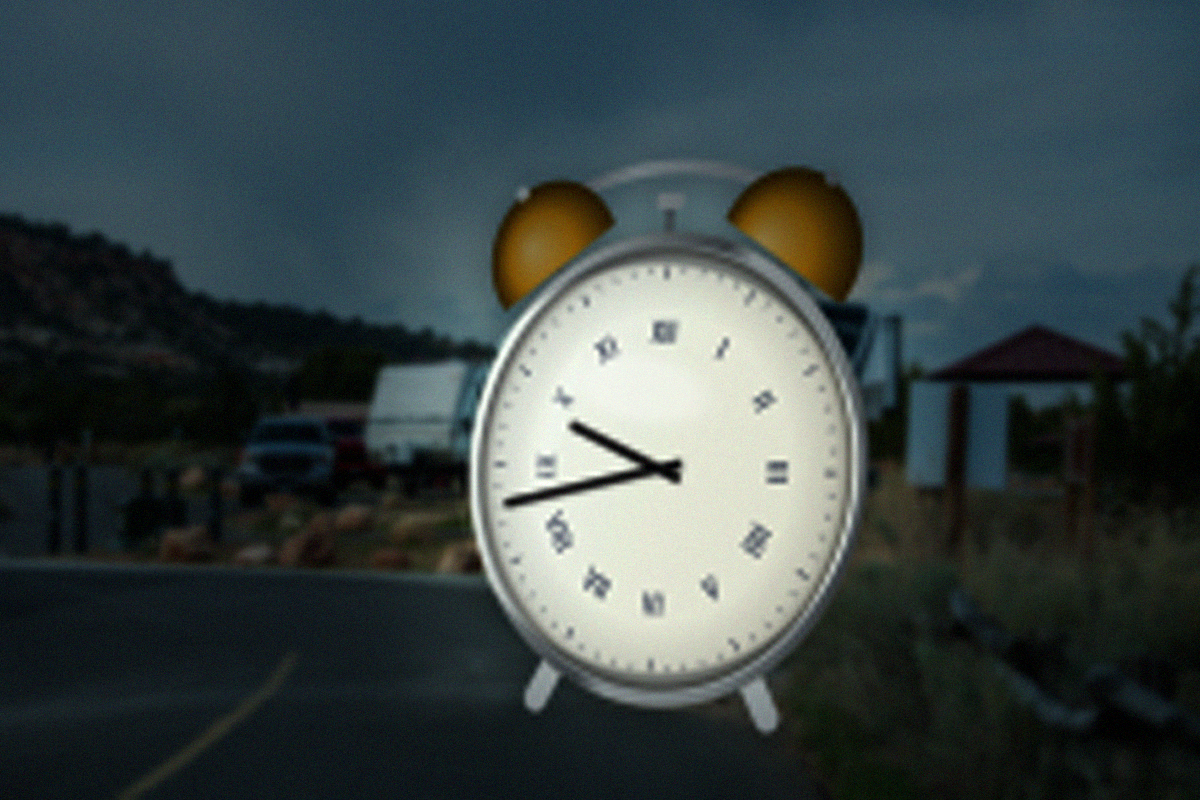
9:43
